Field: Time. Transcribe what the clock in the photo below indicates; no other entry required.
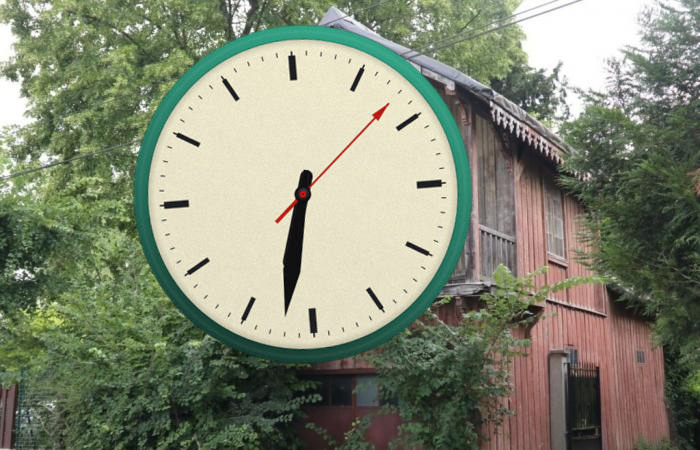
6:32:08
